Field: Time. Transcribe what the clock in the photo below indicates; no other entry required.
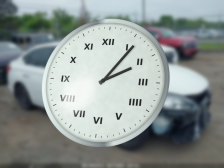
2:06
